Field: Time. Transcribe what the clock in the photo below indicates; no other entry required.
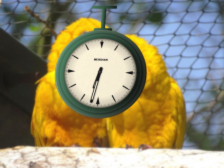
6:32
